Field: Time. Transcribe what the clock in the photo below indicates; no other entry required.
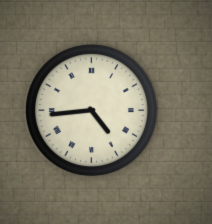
4:44
